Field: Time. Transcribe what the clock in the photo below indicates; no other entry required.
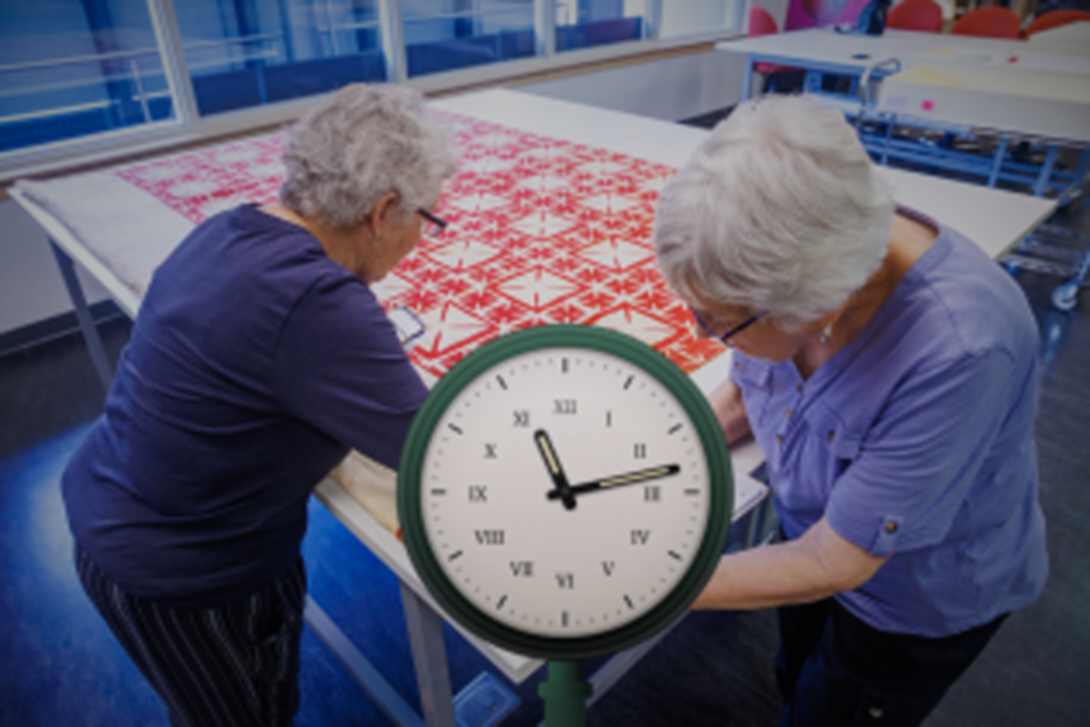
11:13
